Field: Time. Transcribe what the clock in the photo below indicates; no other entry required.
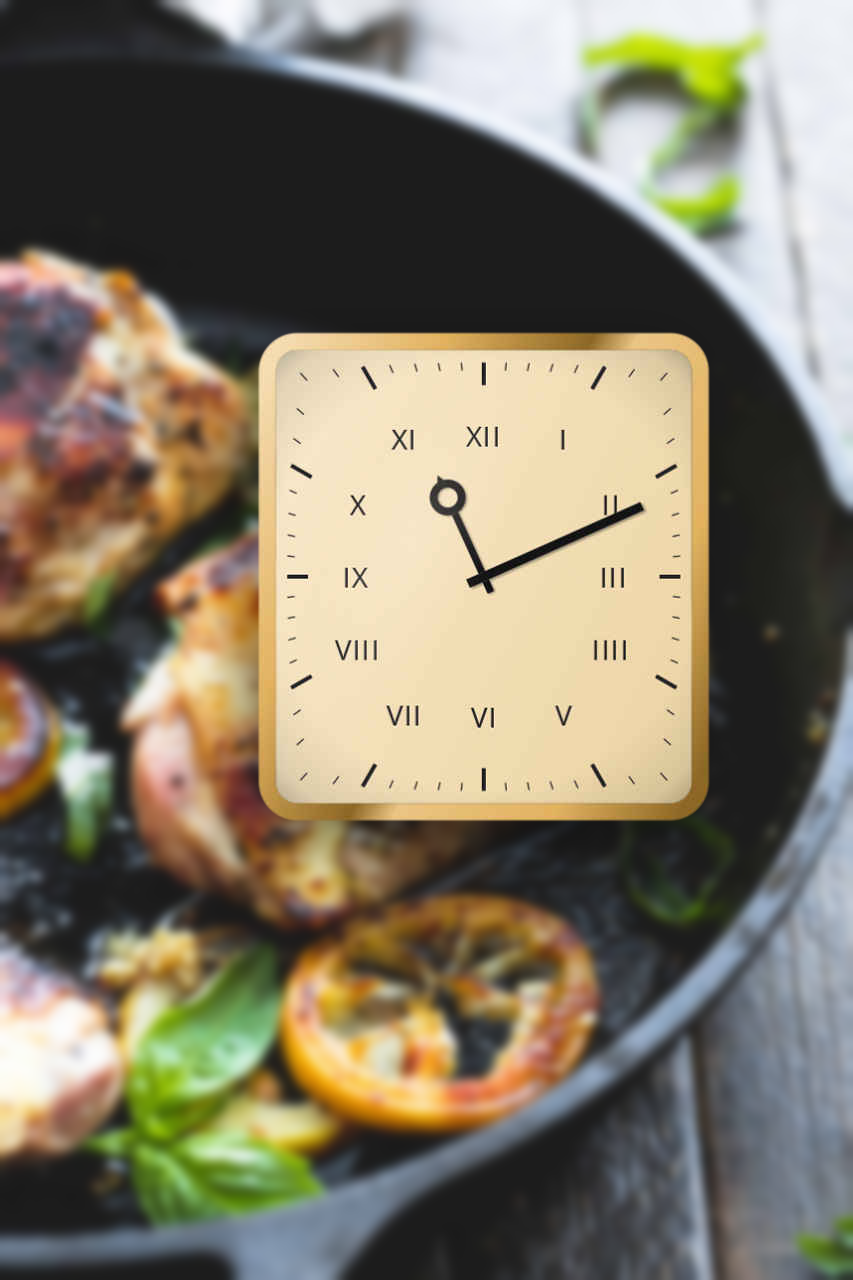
11:11
